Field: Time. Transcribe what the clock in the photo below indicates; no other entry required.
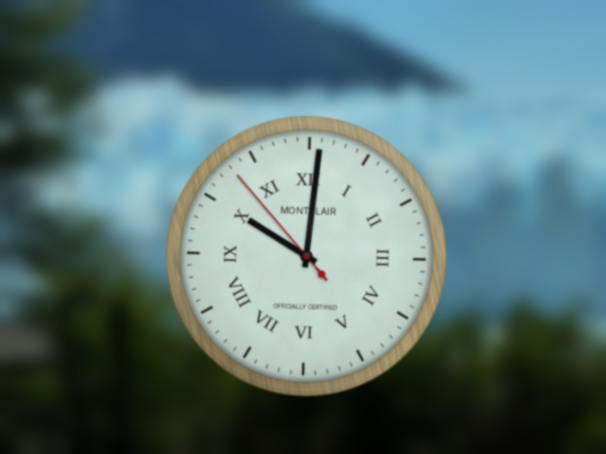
10:00:53
